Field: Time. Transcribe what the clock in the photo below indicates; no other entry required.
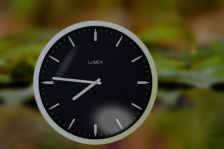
7:46
